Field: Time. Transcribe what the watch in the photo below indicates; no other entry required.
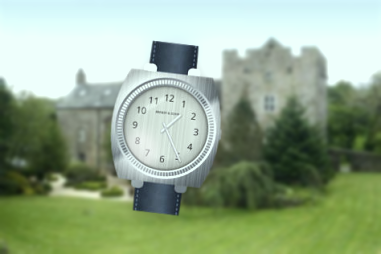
1:25
